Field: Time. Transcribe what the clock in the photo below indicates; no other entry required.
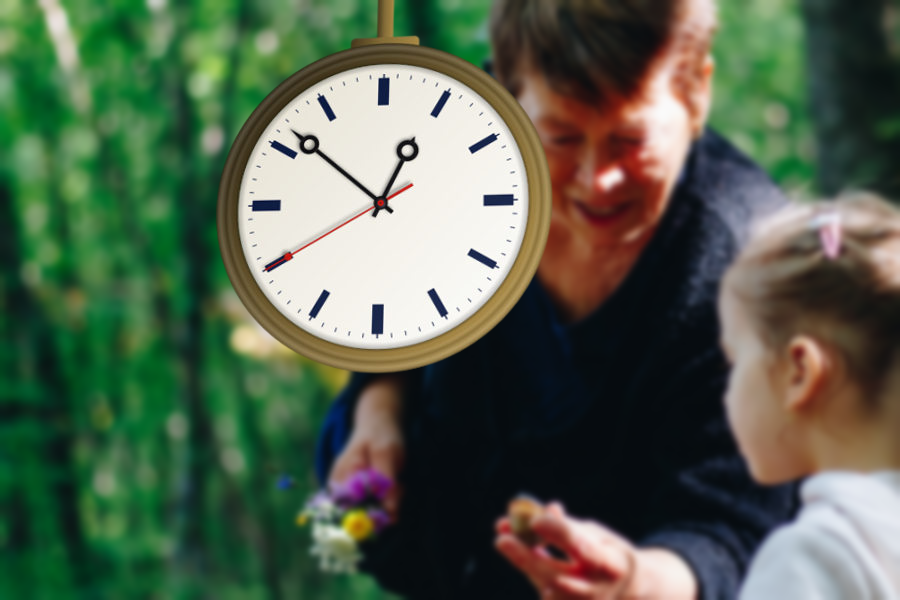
12:51:40
